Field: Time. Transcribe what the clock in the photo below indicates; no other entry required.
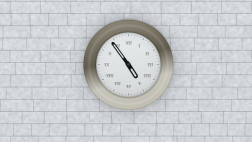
4:54
